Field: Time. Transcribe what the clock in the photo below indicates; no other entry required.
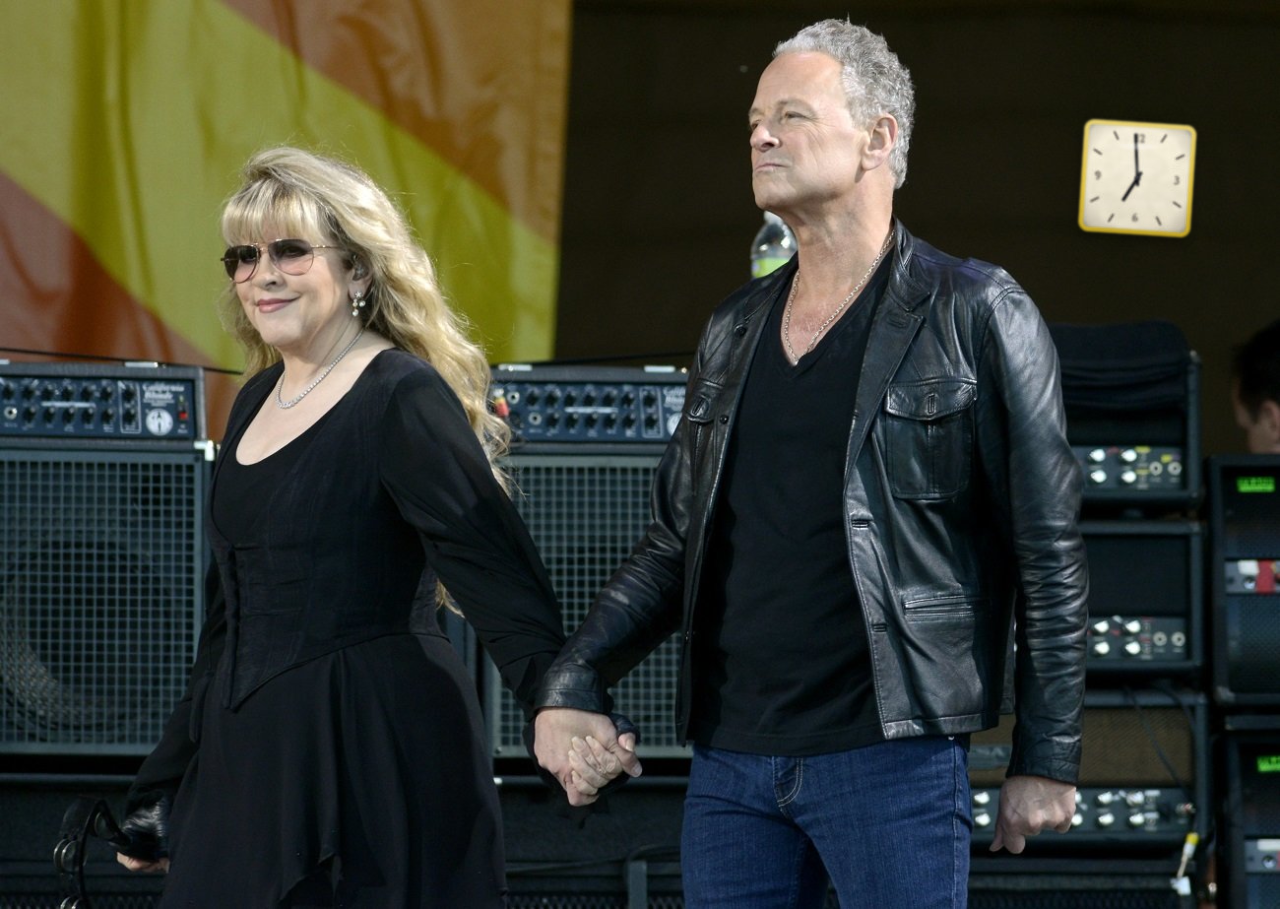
6:59
